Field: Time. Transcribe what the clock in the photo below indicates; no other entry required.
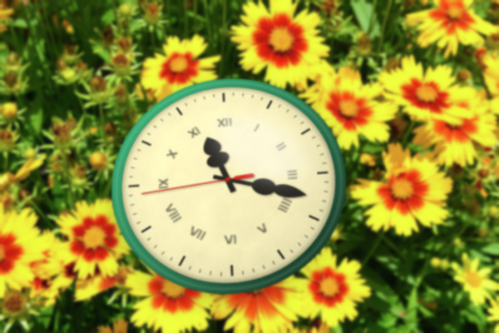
11:17:44
